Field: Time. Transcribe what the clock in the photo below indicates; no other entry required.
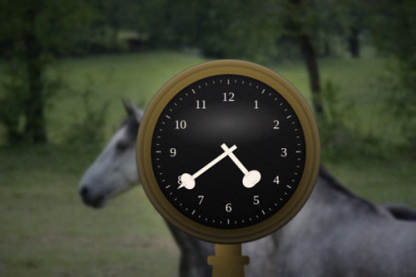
4:39
